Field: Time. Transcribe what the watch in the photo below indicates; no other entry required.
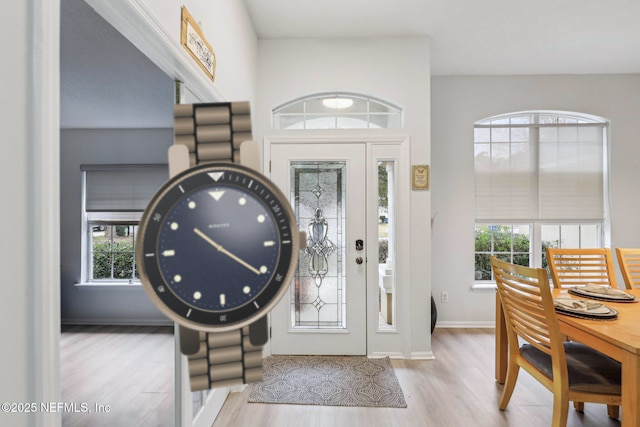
10:21
